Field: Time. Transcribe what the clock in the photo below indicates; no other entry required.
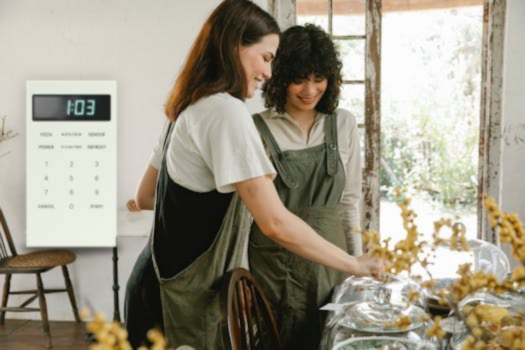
1:03
